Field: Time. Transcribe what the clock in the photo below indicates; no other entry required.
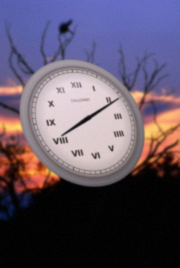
8:11
